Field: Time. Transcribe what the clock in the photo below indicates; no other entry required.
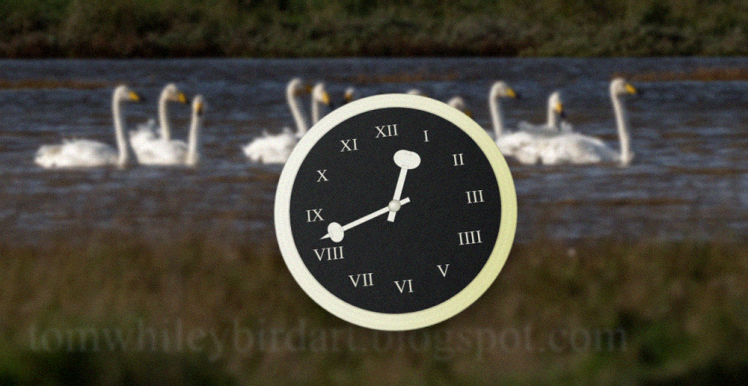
12:42
